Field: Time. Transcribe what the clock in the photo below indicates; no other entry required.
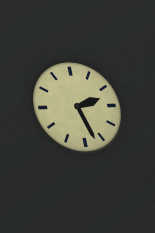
2:27
